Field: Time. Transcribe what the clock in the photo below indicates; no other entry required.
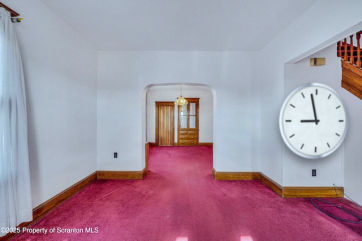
8:58
